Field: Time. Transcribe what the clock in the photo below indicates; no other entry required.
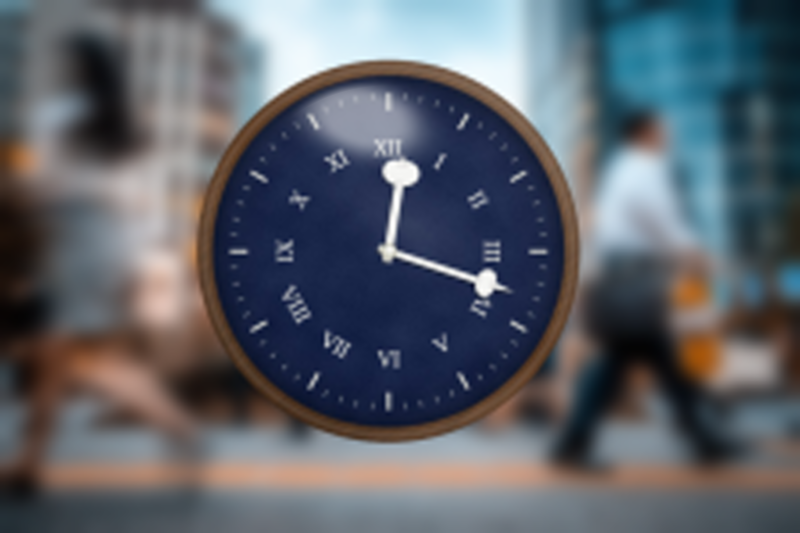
12:18
